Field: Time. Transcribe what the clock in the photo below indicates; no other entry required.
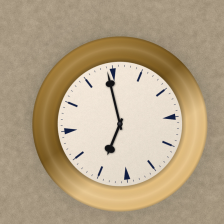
6:59
